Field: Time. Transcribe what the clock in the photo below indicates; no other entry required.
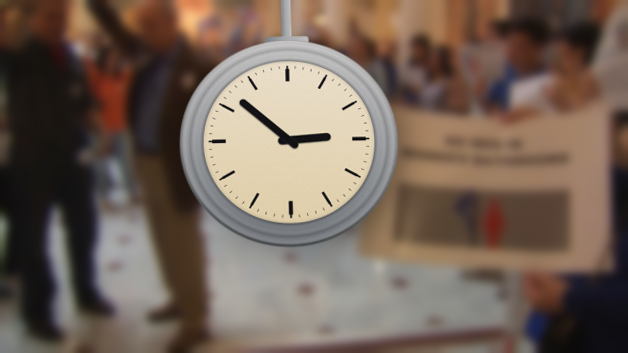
2:52
